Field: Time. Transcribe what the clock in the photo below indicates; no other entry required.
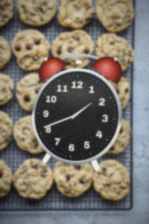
1:41
